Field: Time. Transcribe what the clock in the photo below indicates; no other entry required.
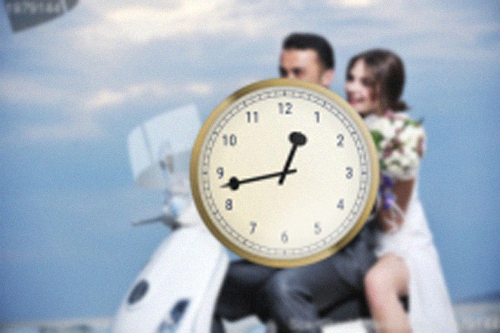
12:43
